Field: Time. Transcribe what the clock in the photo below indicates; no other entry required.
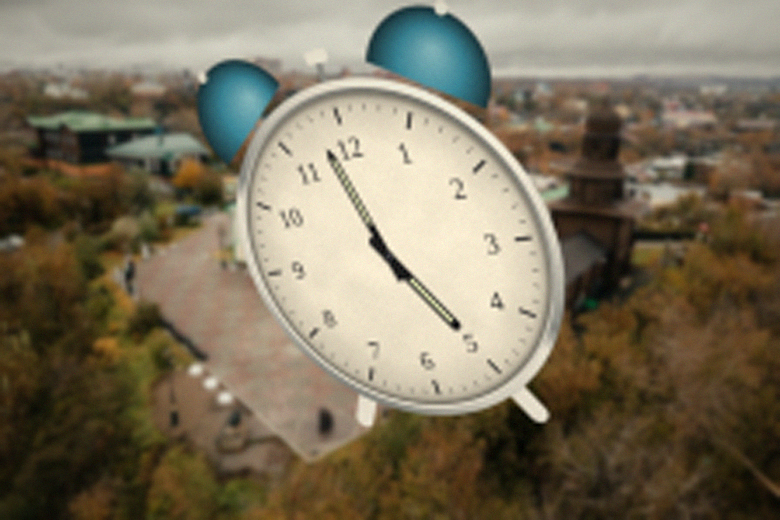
4:58
